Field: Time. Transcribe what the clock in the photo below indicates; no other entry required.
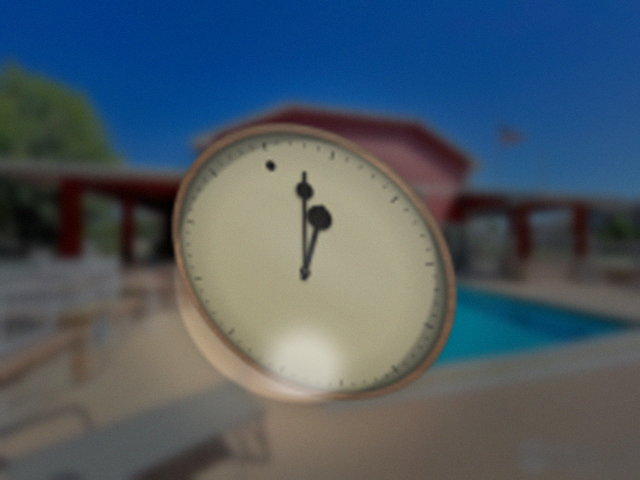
1:03
